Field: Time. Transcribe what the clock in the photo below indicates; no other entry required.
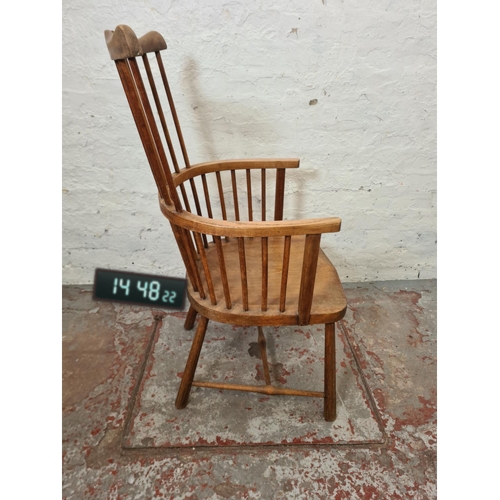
14:48:22
